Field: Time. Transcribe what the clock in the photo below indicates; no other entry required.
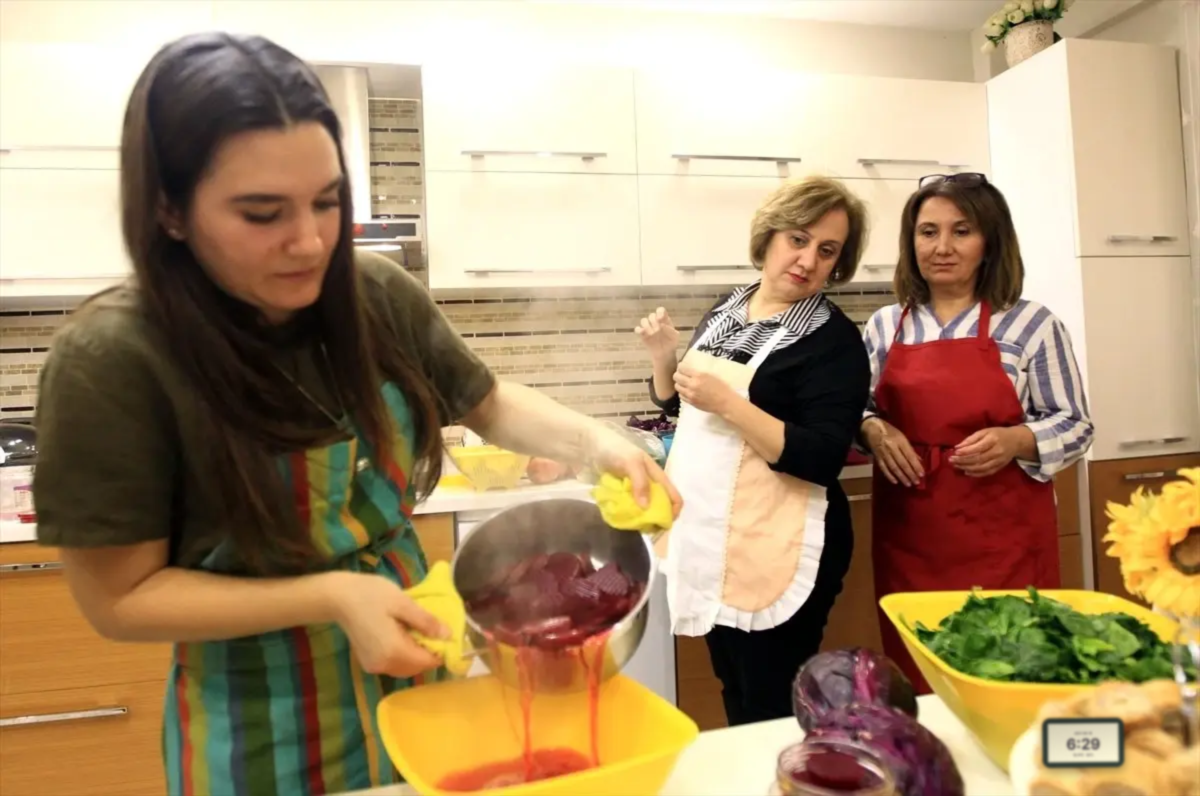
6:29
